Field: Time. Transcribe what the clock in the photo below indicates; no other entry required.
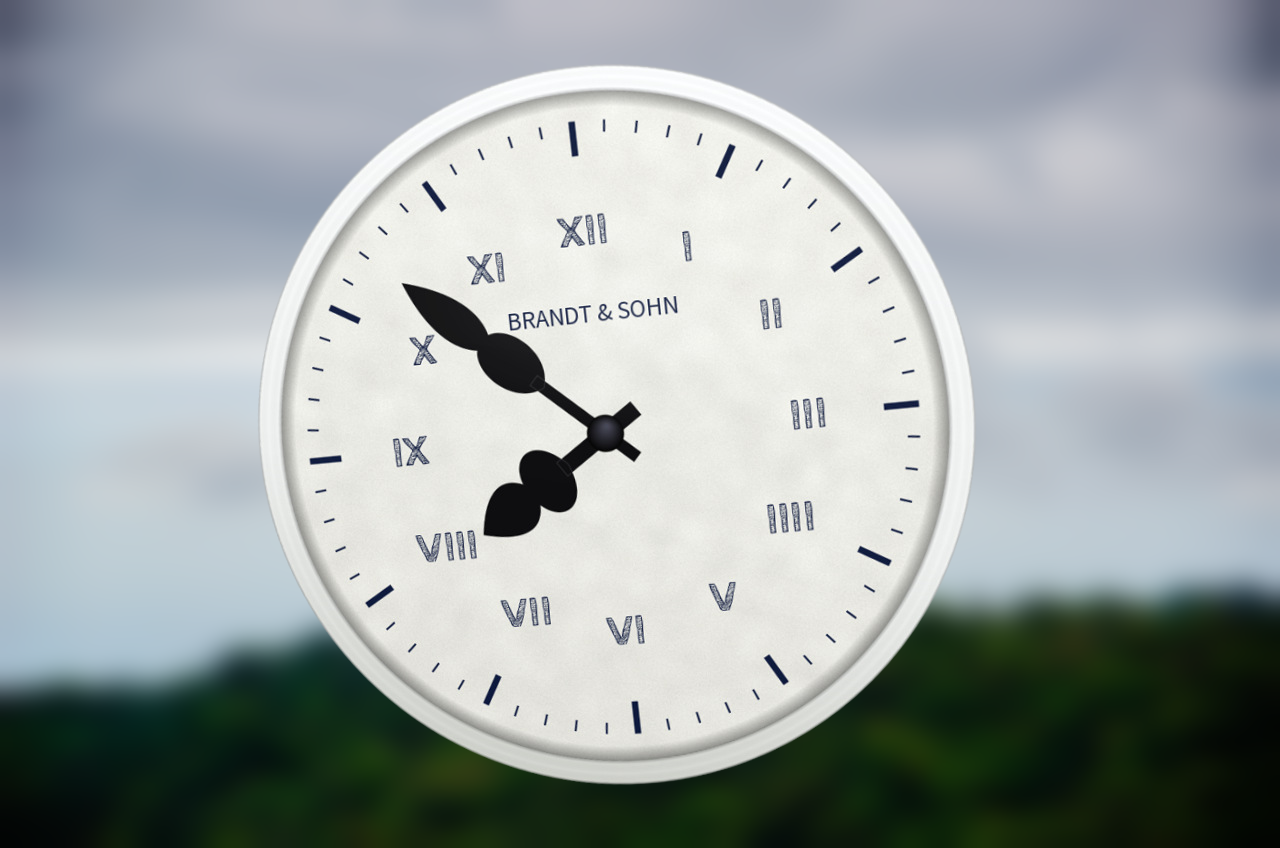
7:52
